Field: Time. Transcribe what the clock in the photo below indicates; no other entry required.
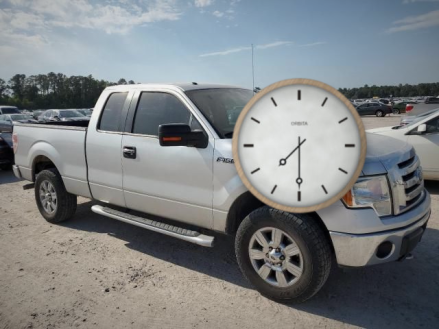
7:30
